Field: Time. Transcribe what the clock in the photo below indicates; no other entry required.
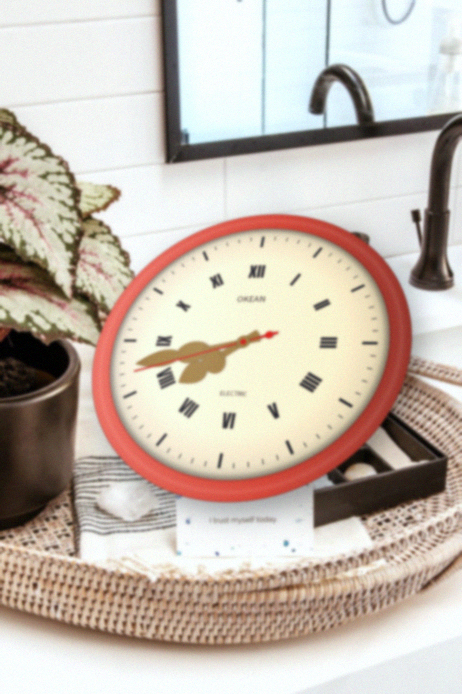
7:42:42
